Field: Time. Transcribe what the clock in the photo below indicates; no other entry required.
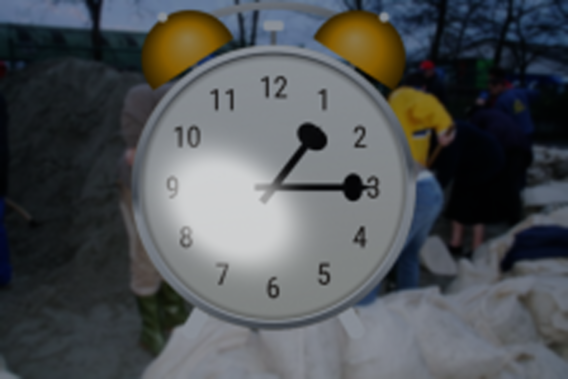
1:15
